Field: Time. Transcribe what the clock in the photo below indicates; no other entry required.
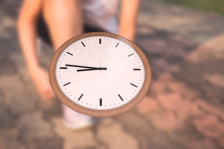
8:46
